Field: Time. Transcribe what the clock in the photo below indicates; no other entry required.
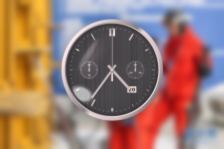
4:36
